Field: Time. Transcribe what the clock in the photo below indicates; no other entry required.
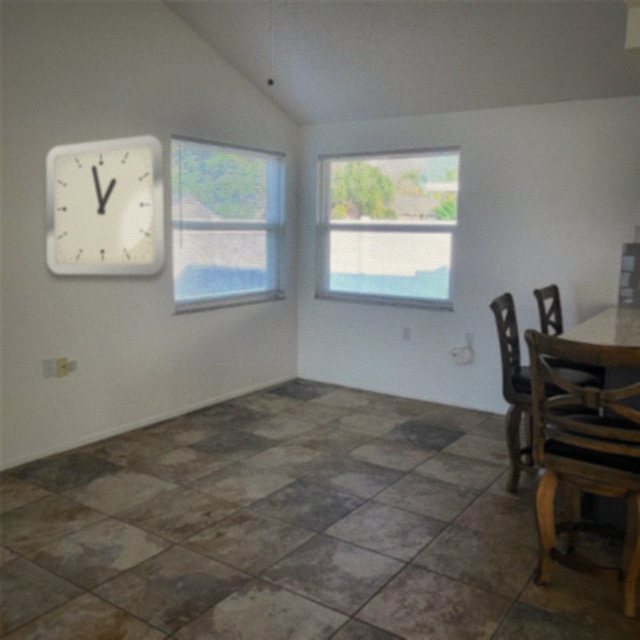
12:58
